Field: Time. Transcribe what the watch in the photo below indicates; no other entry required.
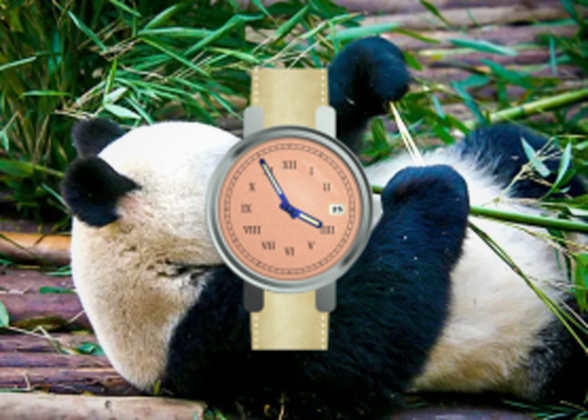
3:55
